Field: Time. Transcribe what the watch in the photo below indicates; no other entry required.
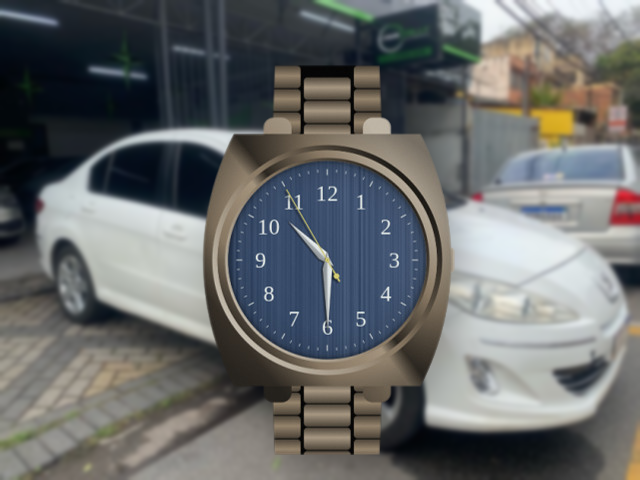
10:29:55
